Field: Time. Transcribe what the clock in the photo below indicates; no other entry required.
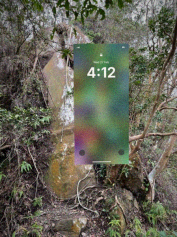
4:12
